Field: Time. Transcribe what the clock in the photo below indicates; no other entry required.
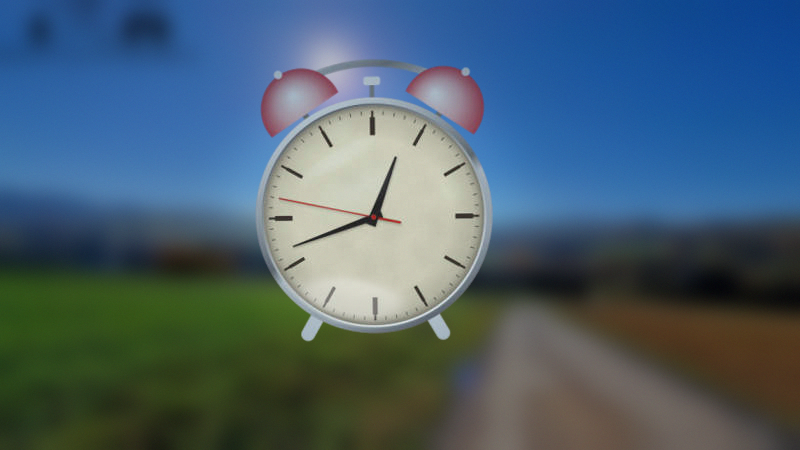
12:41:47
